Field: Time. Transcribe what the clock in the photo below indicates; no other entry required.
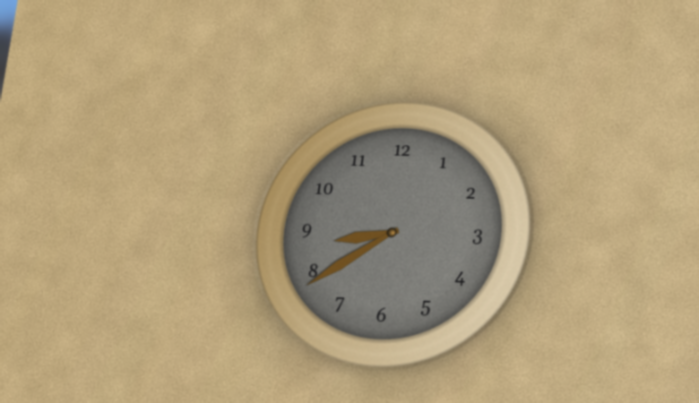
8:39
